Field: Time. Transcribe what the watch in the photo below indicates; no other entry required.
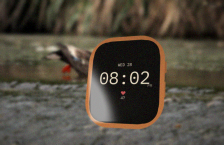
8:02
